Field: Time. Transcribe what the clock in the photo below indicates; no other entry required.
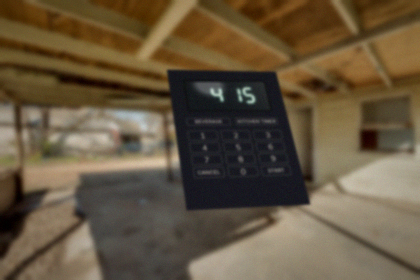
4:15
